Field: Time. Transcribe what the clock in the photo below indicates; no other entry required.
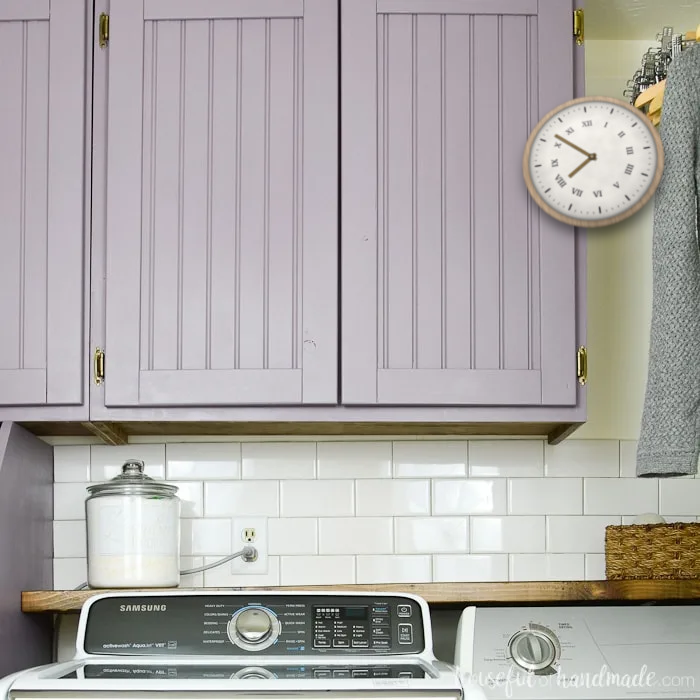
7:52
